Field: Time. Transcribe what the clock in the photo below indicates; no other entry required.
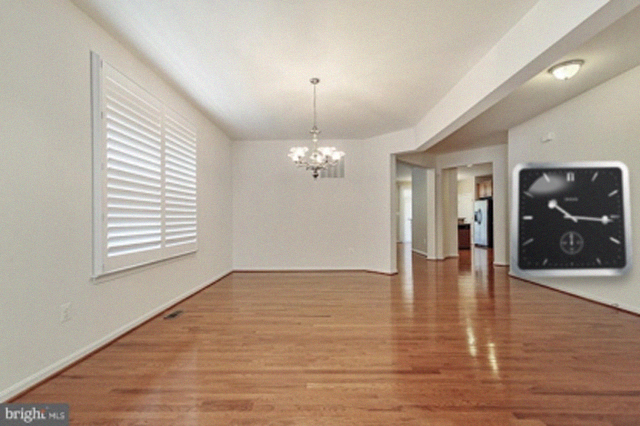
10:16
